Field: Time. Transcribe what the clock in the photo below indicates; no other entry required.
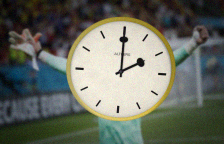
2:00
